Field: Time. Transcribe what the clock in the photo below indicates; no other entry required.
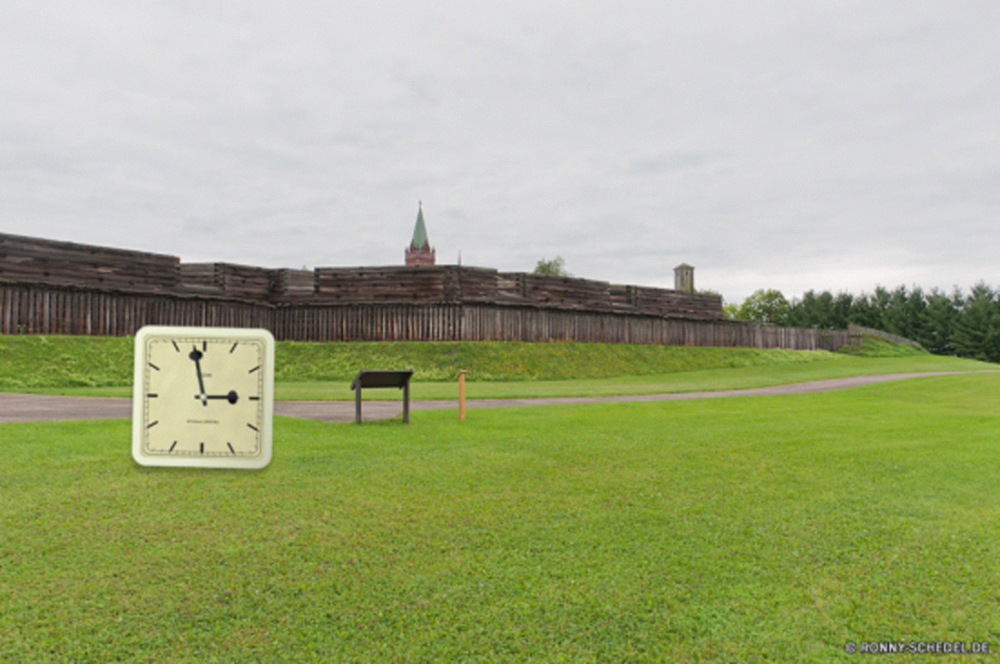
2:58
